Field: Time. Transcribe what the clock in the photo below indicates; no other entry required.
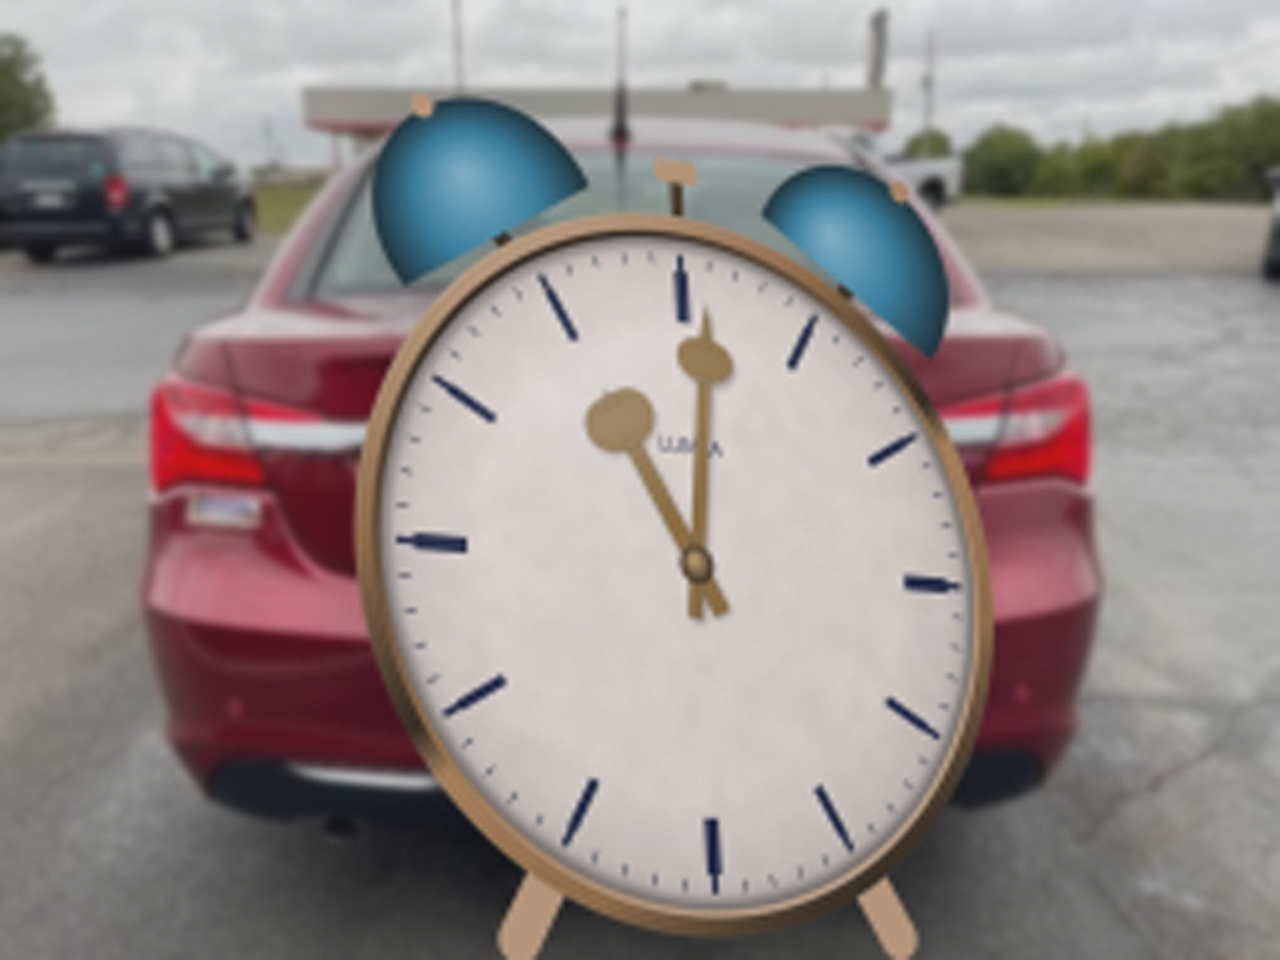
11:01
